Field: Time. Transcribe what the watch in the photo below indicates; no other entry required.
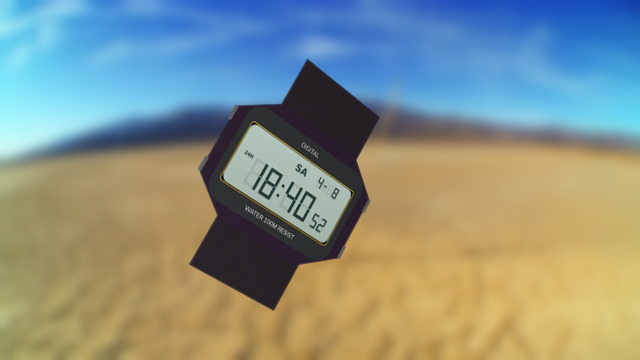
18:40:52
